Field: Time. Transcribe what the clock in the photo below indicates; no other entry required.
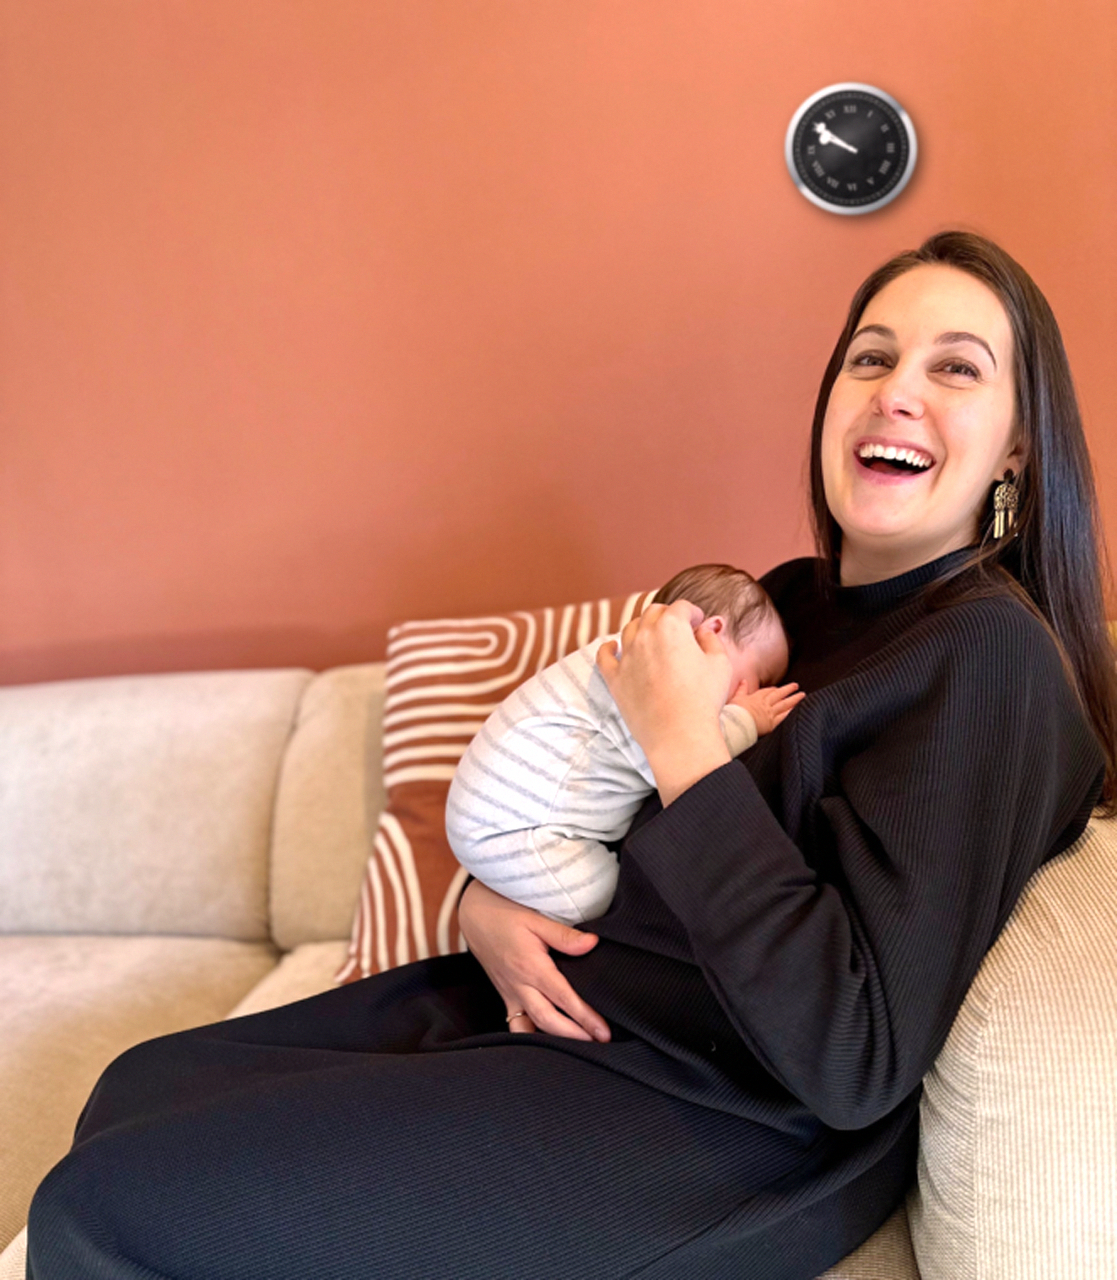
9:51
